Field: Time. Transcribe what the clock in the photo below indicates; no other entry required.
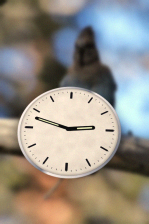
2:48
